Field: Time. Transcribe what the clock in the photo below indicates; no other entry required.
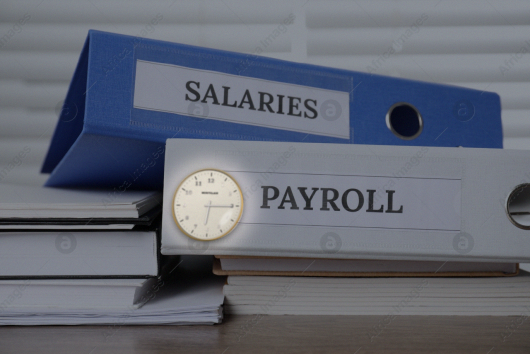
6:15
